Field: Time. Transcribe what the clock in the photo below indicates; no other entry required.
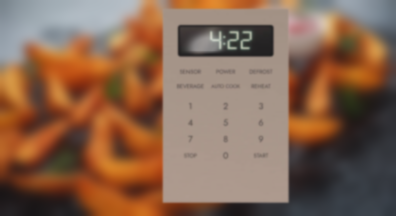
4:22
